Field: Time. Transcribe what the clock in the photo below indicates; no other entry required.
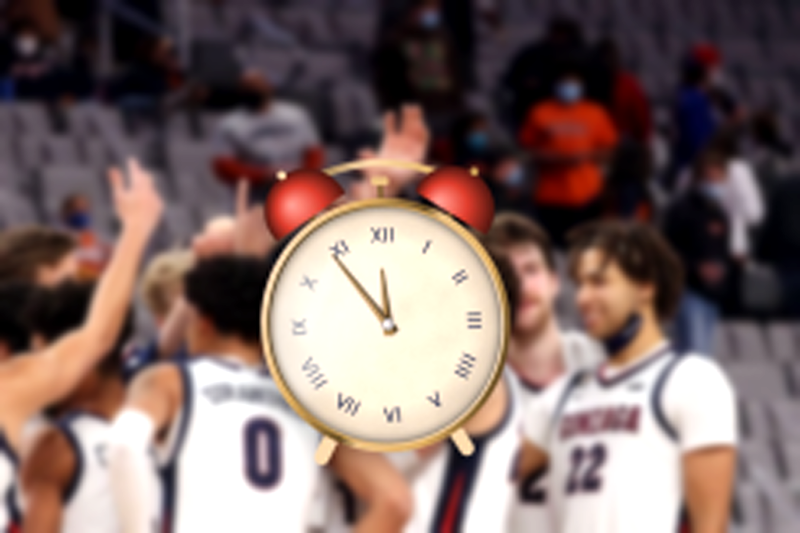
11:54
